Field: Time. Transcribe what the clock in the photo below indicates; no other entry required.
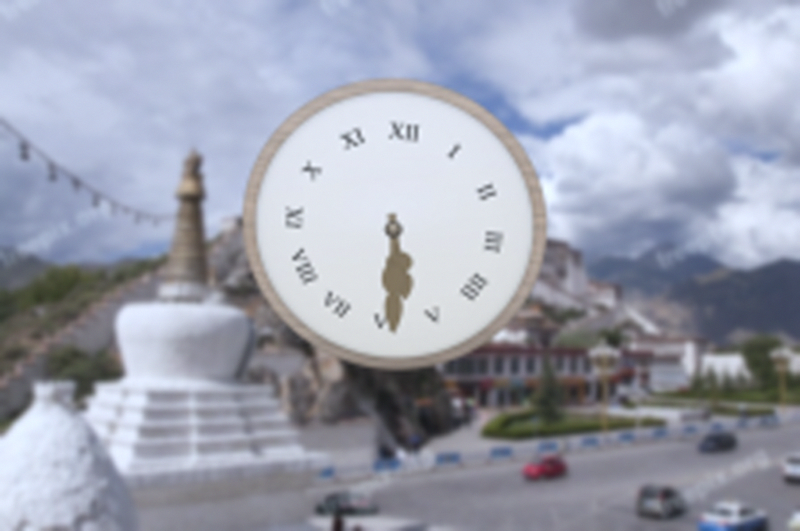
5:29
